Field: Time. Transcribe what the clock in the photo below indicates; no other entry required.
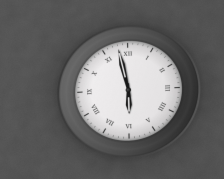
5:58
